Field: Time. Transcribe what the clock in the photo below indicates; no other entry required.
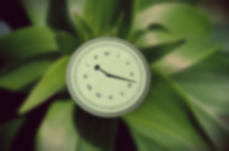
10:18
